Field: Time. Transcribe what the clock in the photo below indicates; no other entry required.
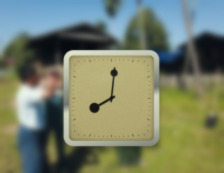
8:01
